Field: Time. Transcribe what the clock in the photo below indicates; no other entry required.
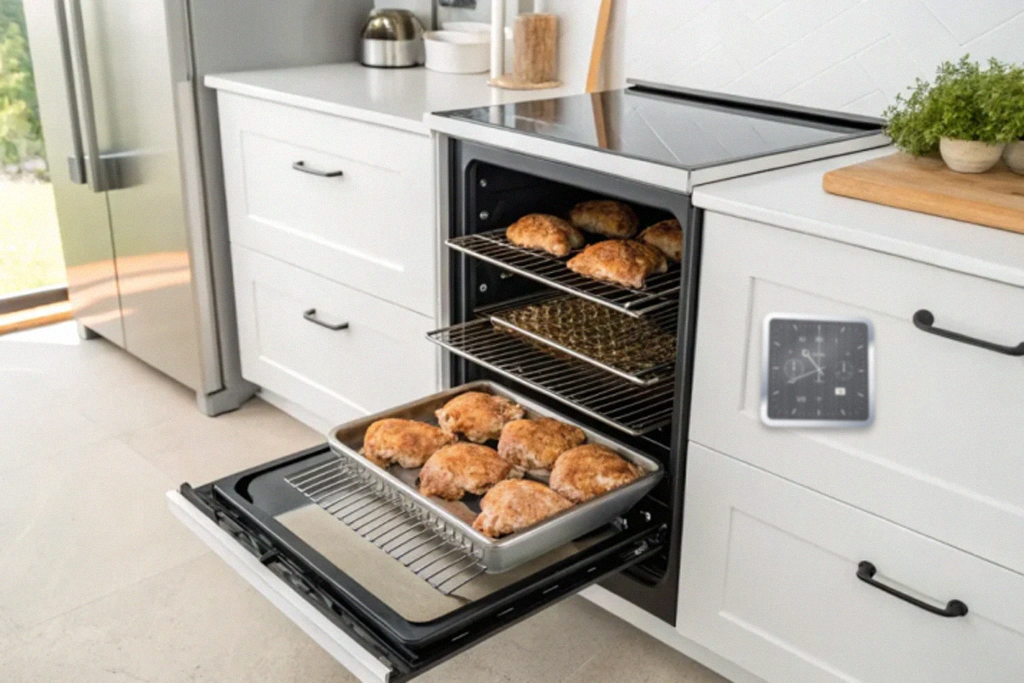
10:41
